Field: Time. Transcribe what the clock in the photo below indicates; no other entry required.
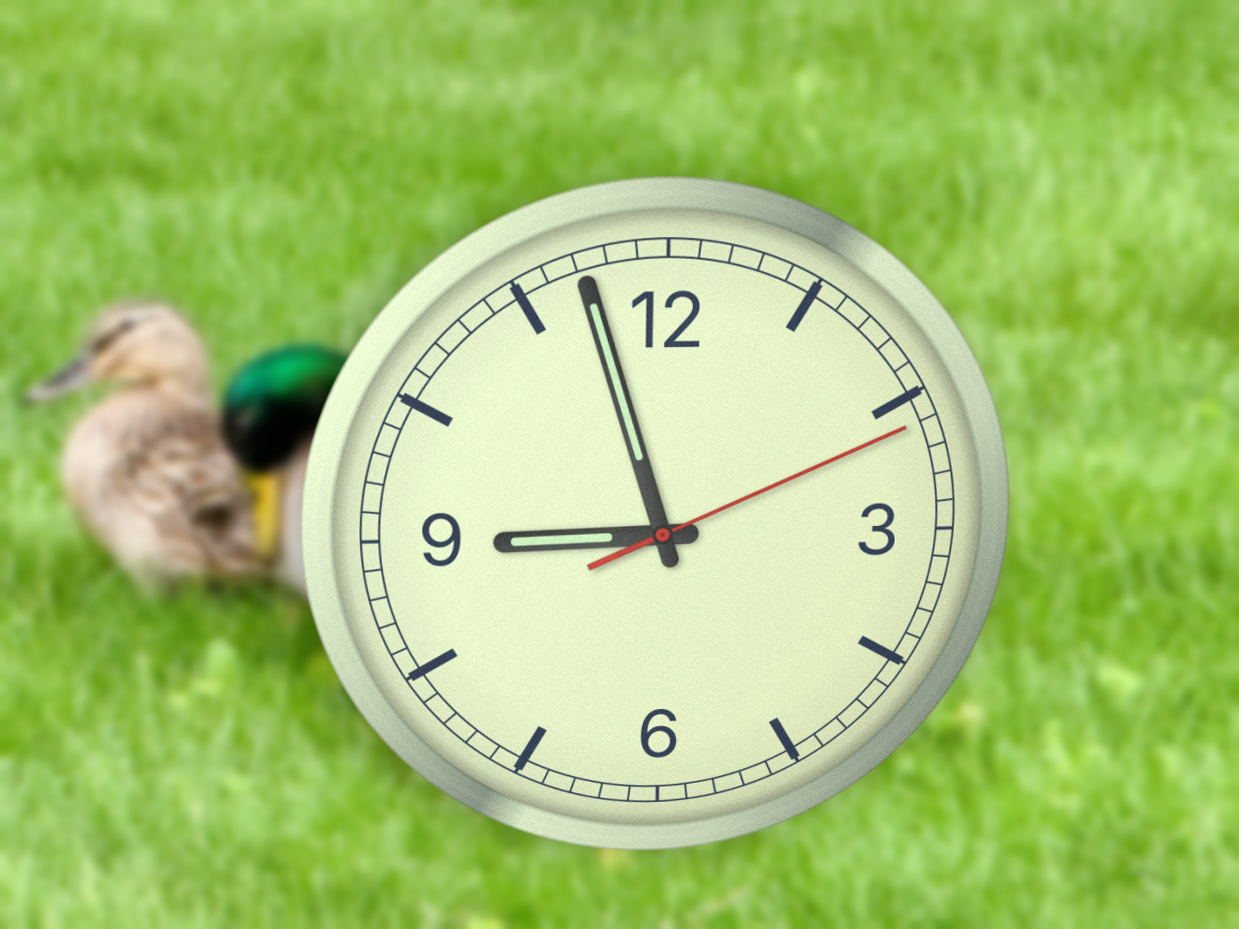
8:57:11
